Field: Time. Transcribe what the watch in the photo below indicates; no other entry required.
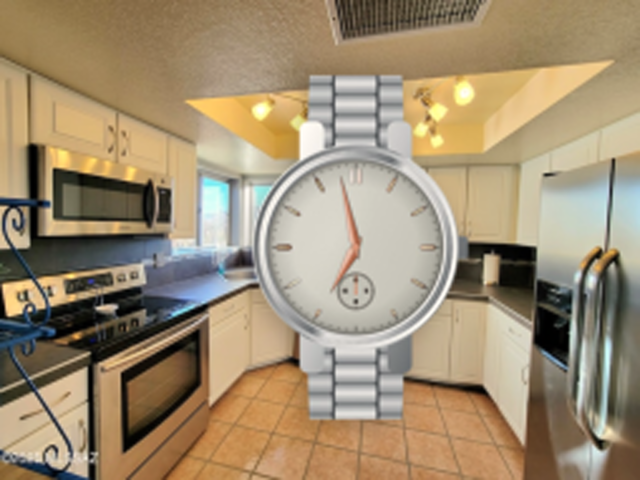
6:58
